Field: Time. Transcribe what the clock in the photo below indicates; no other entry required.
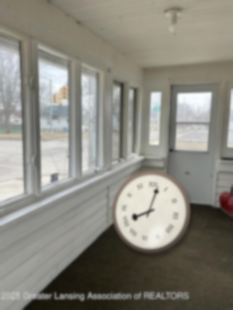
8:02
